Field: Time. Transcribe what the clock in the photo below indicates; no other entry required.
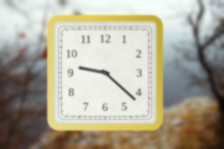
9:22
